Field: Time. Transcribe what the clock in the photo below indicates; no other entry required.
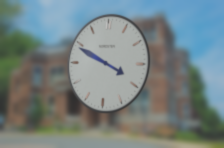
3:49
